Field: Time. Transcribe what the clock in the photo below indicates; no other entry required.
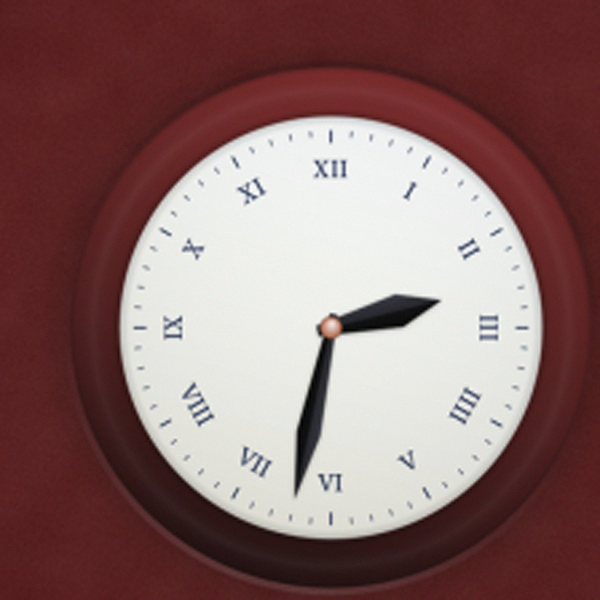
2:32
